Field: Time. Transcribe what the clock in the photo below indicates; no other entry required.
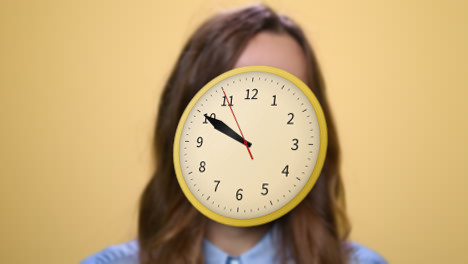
9:49:55
